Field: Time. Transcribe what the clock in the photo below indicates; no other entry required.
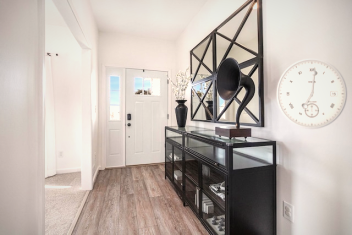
7:01
